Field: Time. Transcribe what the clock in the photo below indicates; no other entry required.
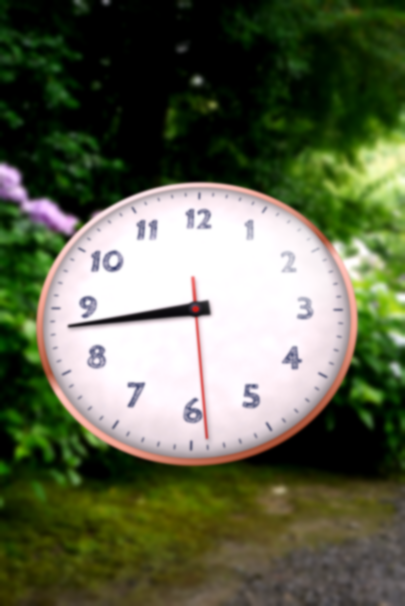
8:43:29
